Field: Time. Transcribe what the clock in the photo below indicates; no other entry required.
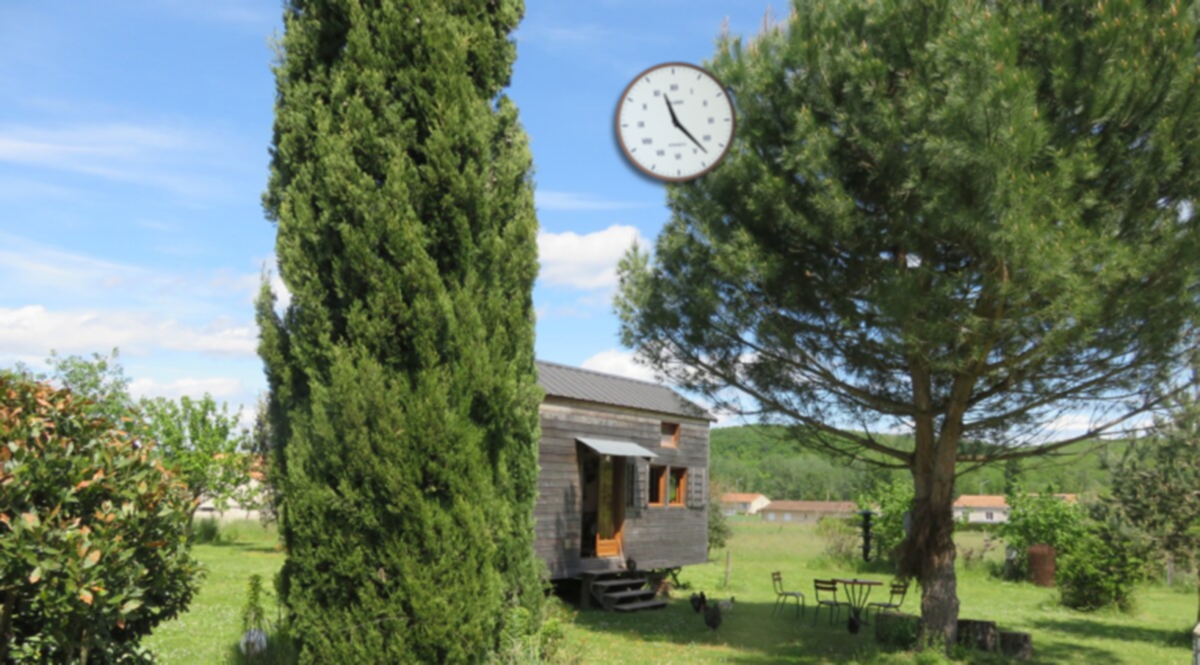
11:23
